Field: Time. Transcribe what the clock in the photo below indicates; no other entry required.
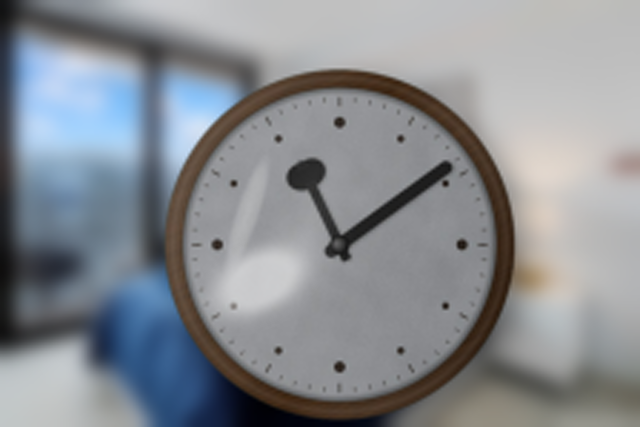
11:09
